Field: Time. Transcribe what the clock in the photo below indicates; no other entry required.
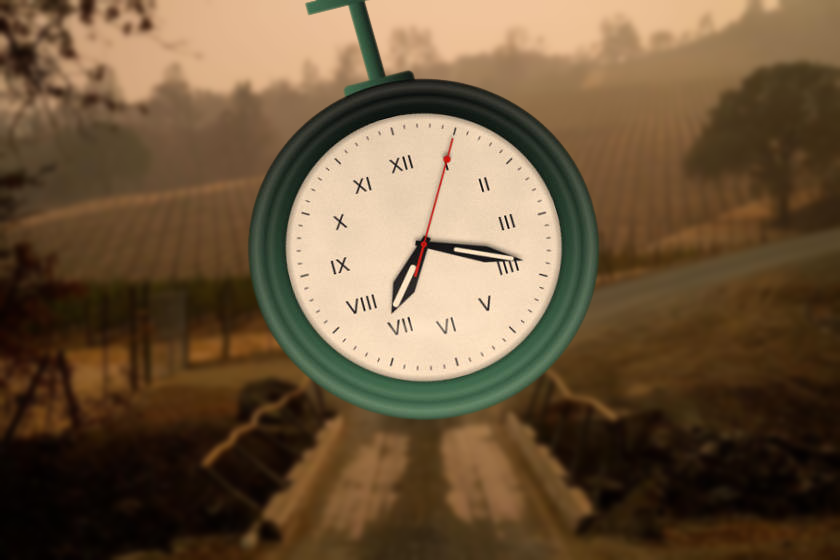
7:19:05
